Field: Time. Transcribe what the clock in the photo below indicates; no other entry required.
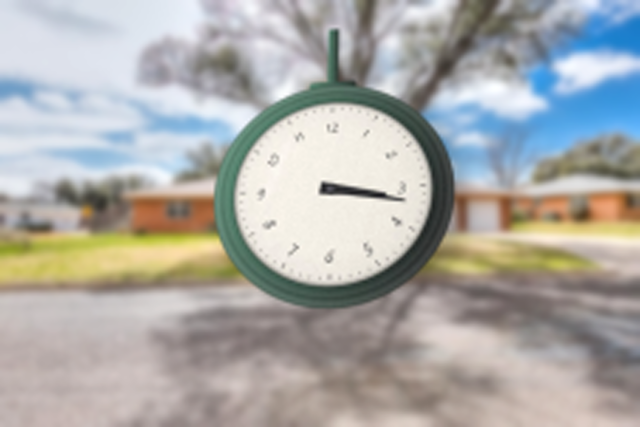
3:17
